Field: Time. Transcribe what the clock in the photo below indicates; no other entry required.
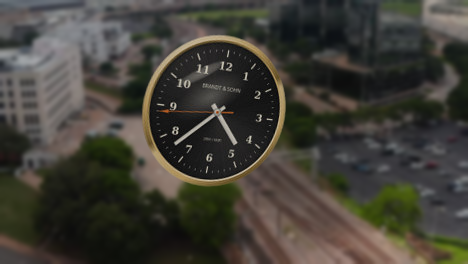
4:37:44
